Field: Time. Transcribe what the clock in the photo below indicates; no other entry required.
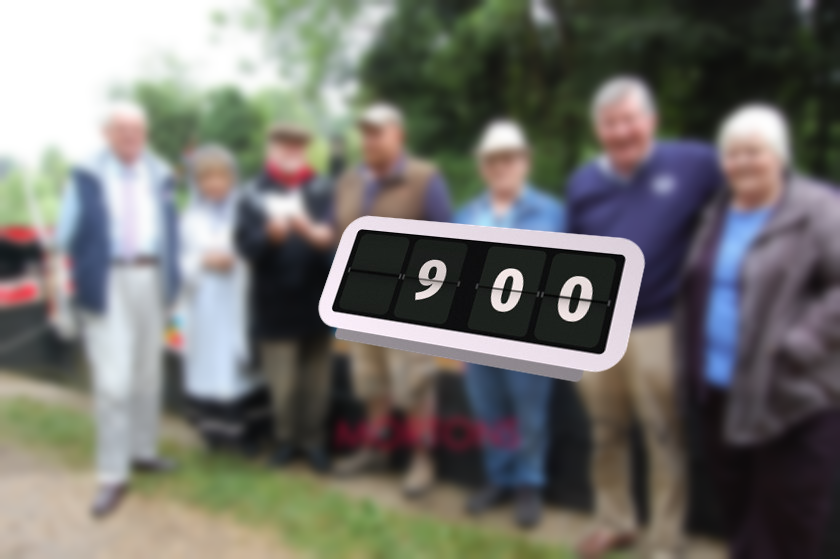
9:00
